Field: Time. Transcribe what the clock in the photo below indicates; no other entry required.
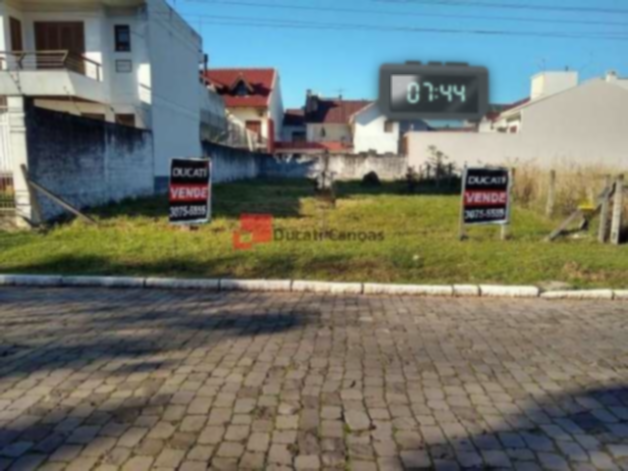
7:44
